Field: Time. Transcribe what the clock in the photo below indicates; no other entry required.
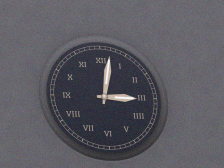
3:02
